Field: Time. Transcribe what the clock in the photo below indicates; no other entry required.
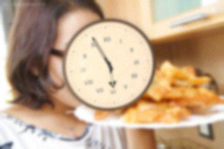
5:56
